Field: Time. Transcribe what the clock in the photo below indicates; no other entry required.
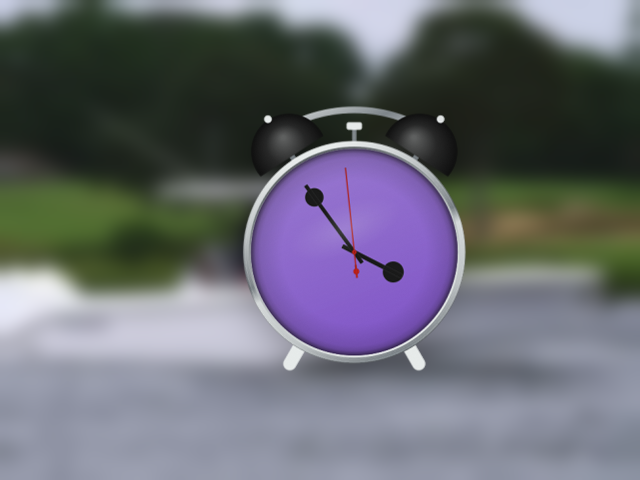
3:53:59
